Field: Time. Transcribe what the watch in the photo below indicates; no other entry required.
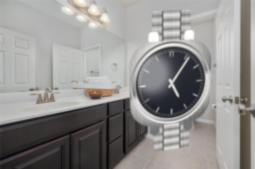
5:06
